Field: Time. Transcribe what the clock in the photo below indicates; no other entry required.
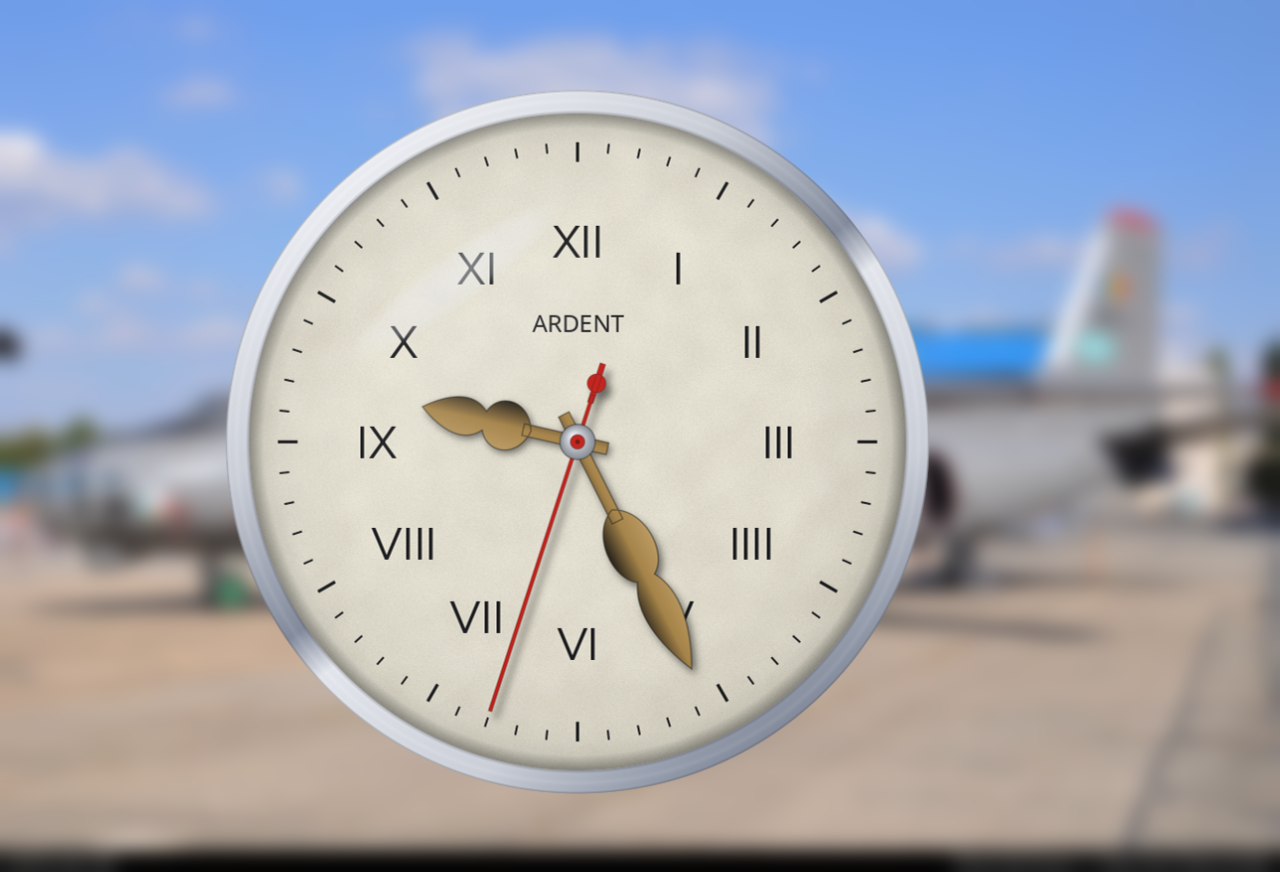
9:25:33
